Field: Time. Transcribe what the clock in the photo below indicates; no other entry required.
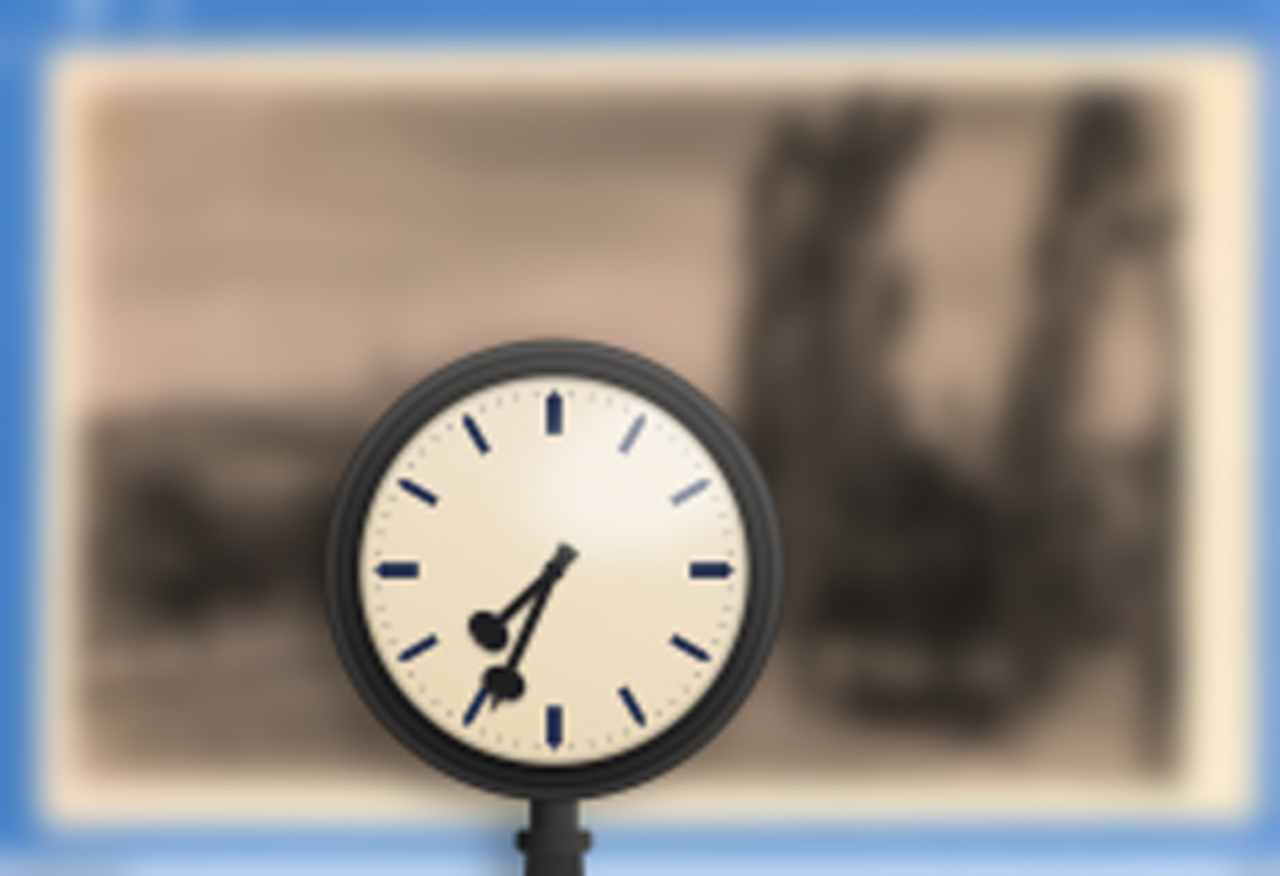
7:34
